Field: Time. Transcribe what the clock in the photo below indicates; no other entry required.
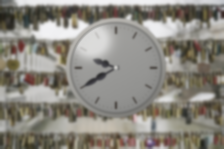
9:40
